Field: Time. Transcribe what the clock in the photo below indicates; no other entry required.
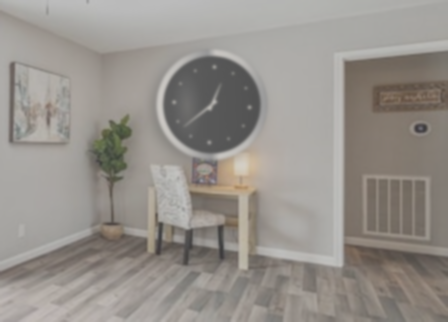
12:38
